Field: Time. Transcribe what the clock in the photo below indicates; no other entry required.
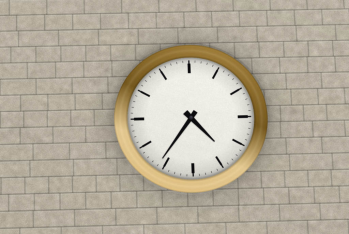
4:36
